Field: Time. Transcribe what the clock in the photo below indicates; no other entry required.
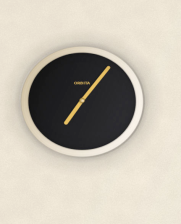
7:06
